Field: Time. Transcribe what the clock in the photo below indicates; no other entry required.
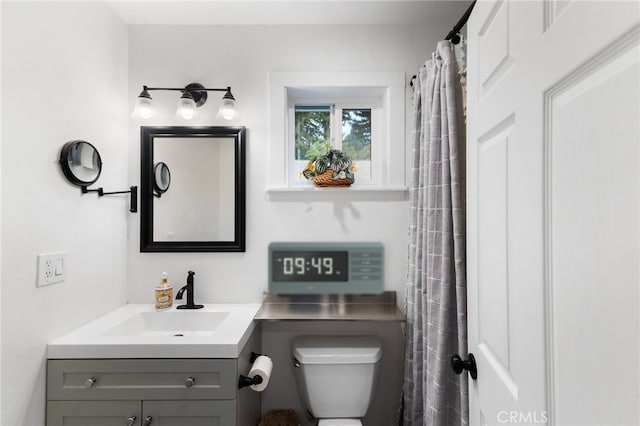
9:49
